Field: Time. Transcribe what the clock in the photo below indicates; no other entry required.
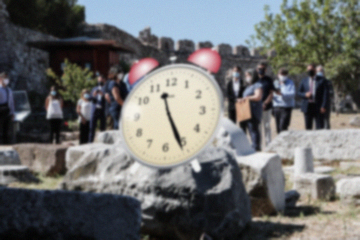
11:26
